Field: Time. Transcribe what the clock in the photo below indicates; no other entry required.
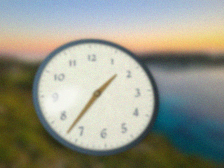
1:37
